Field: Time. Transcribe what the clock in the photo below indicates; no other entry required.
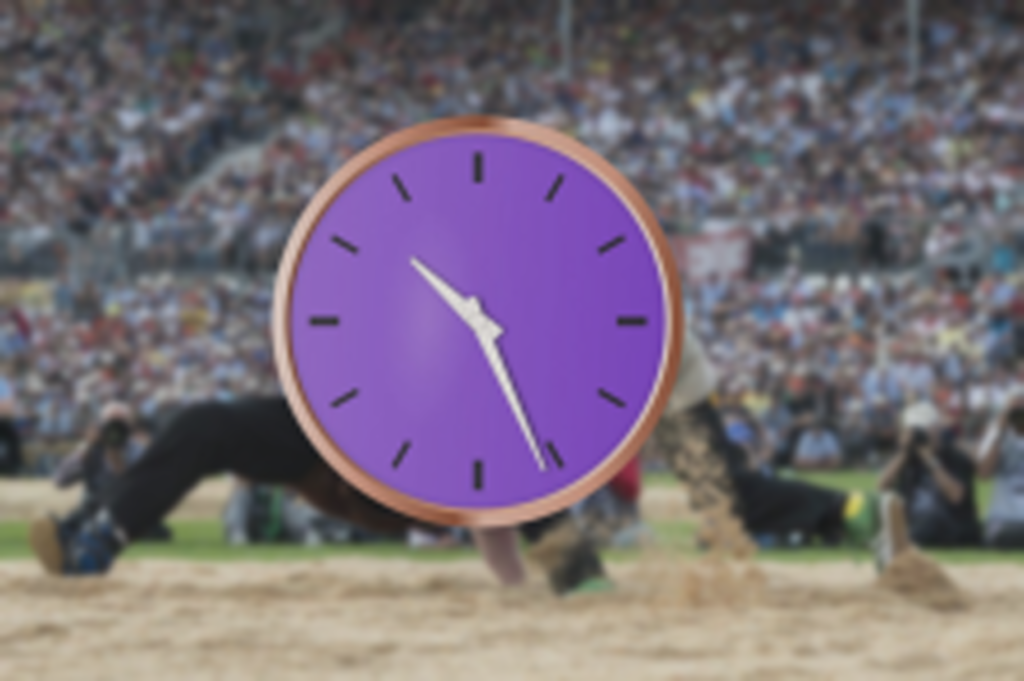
10:26
